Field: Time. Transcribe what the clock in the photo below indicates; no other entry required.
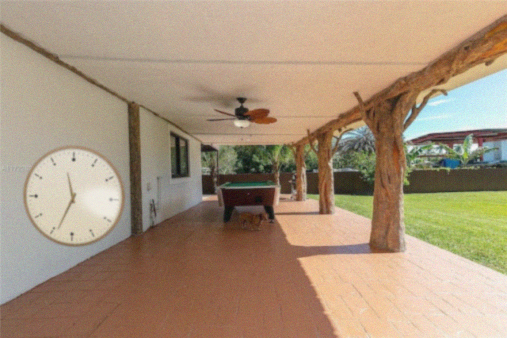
11:34
